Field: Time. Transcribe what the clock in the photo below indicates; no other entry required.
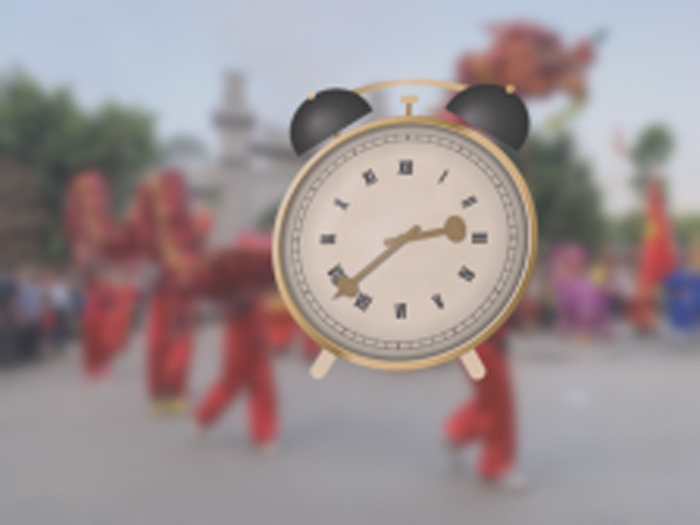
2:38
